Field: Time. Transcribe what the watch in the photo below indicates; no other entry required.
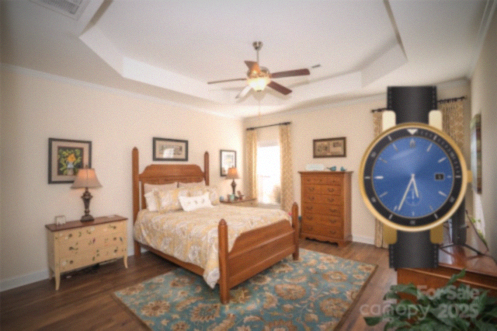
5:34
